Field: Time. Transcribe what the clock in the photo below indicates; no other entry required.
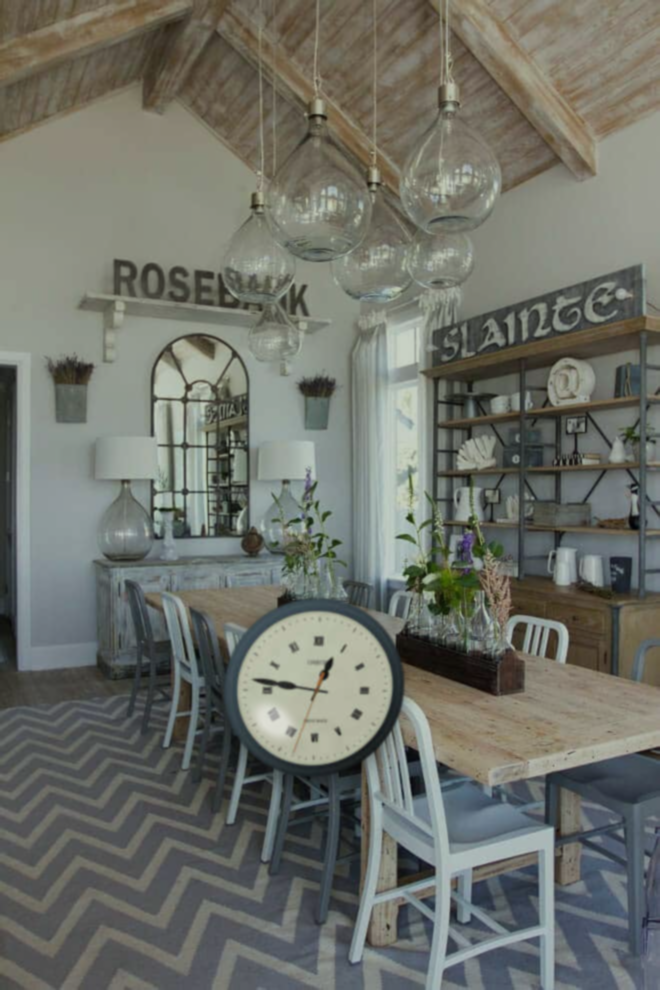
12:46:33
